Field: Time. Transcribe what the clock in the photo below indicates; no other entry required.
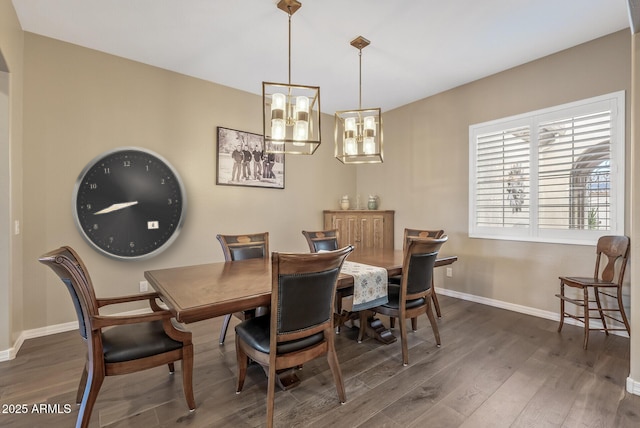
8:43
